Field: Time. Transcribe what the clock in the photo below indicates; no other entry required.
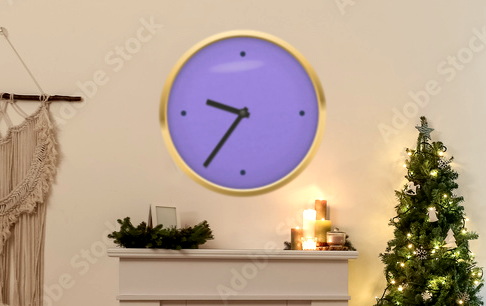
9:36
